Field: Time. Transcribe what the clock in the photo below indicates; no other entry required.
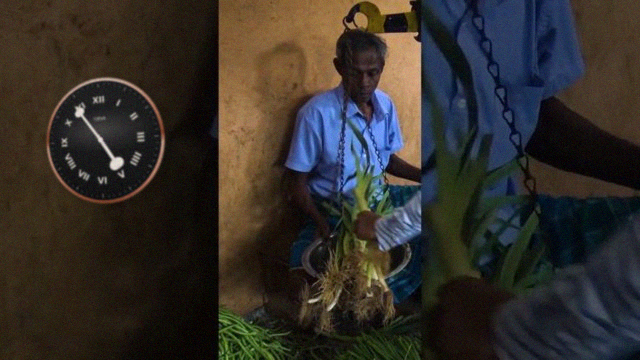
4:54
